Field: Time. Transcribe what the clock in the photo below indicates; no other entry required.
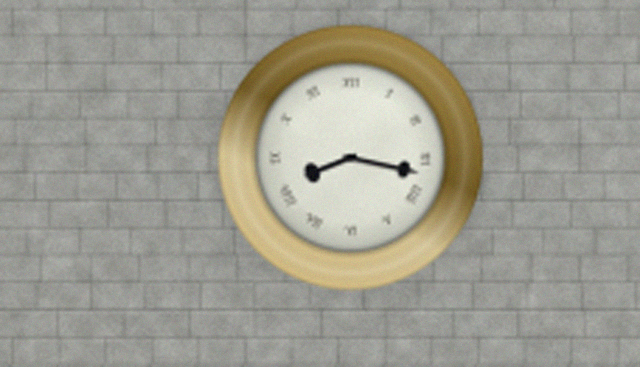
8:17
